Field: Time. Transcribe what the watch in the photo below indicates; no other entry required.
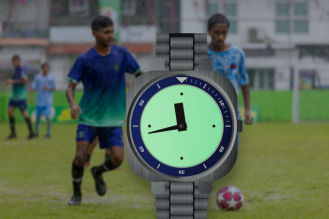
11:43
